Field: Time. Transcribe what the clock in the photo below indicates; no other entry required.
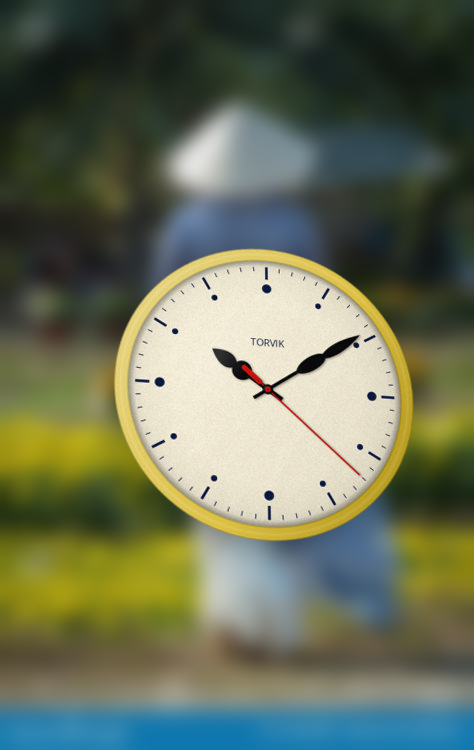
10:09:22
